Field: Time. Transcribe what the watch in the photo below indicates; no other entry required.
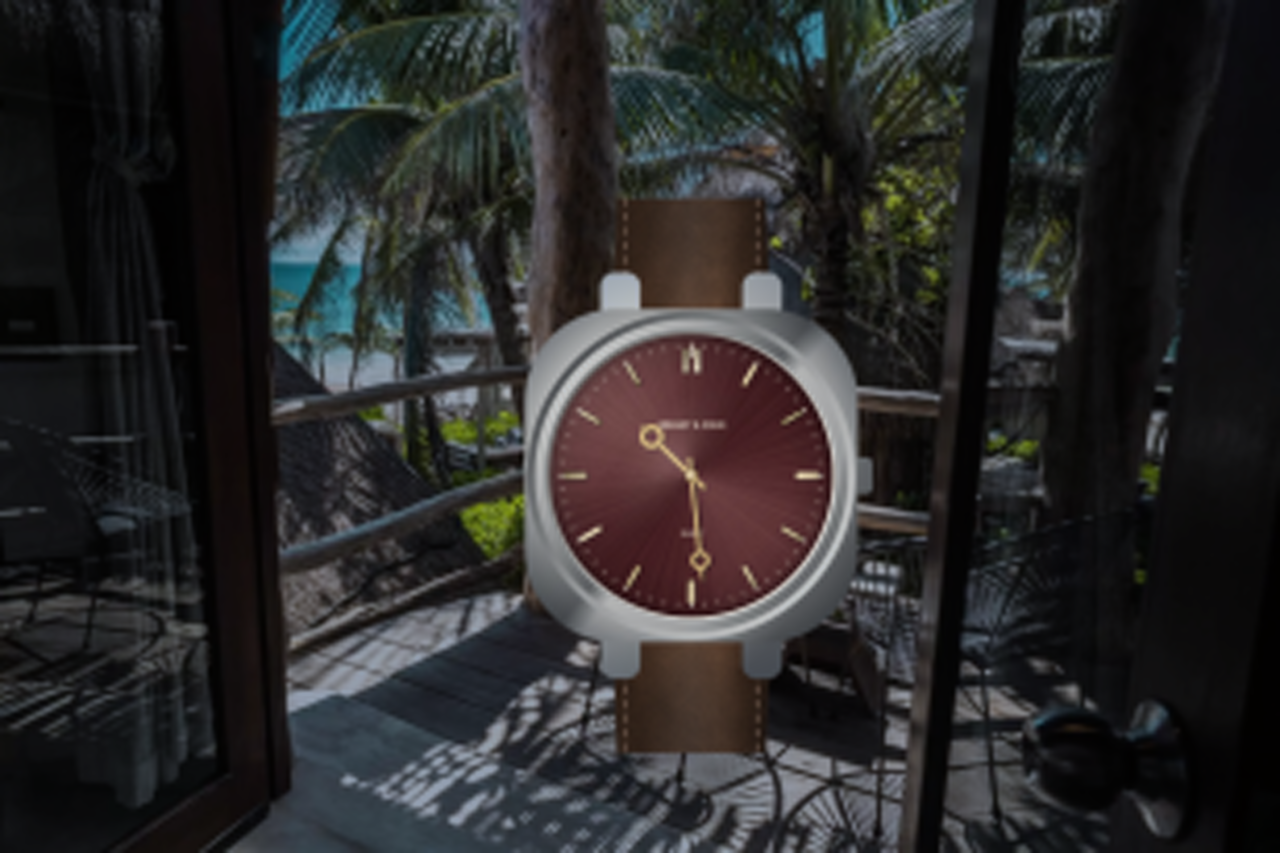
10:29
